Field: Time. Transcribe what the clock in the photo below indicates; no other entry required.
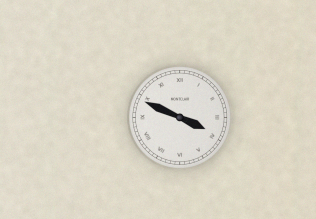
3:49
